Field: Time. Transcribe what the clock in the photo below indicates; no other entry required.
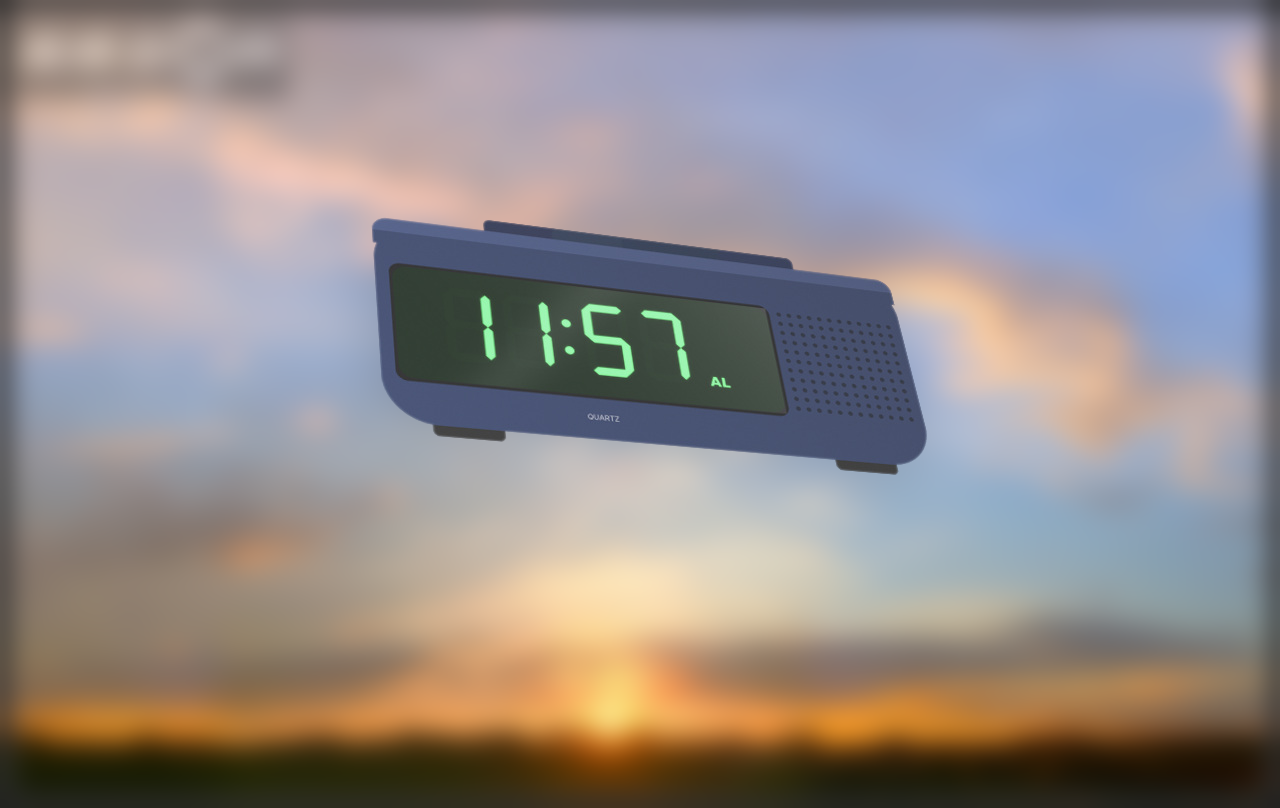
11:57
